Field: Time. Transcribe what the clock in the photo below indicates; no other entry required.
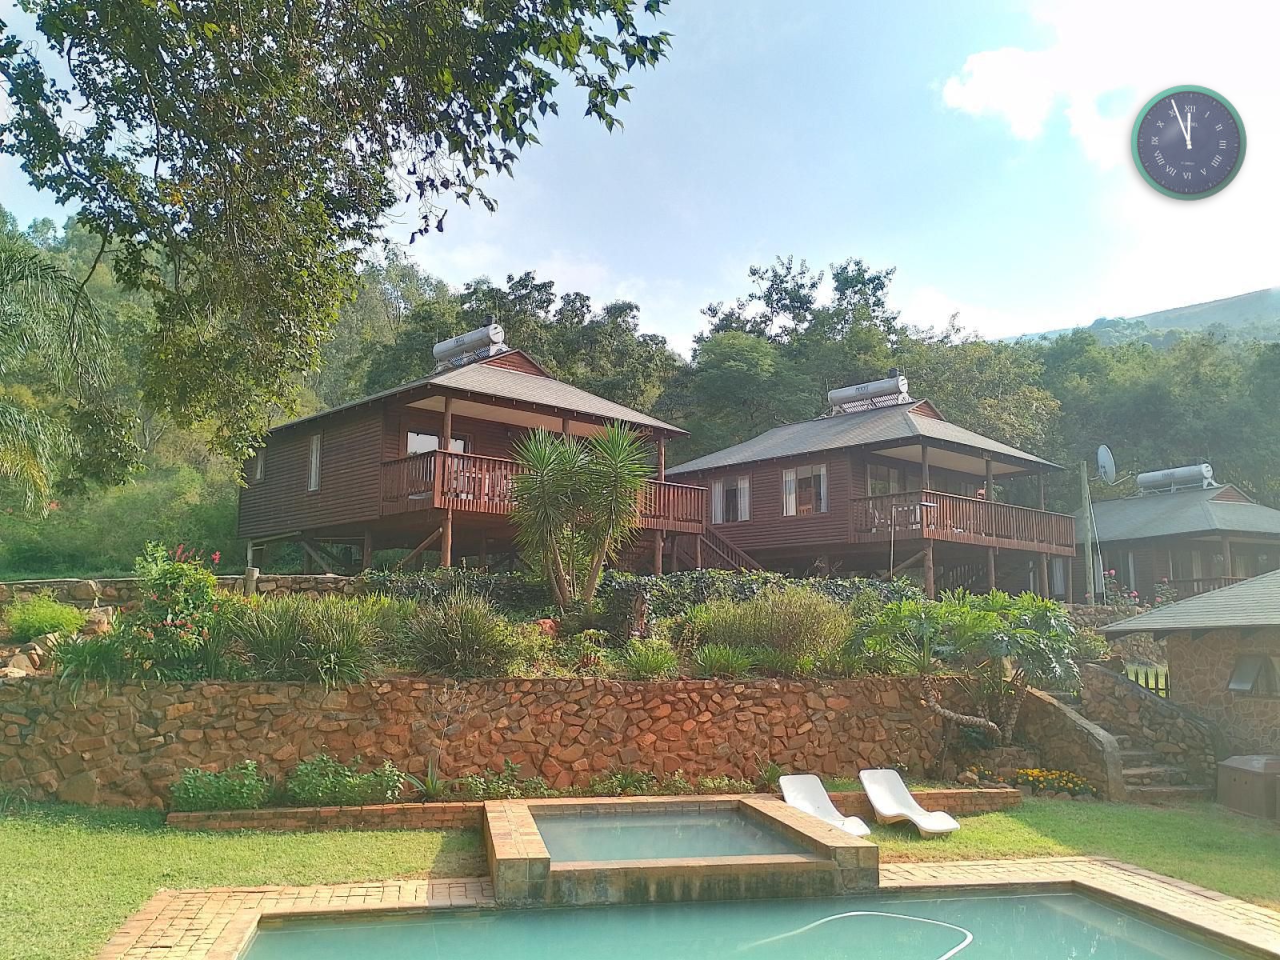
11:56
